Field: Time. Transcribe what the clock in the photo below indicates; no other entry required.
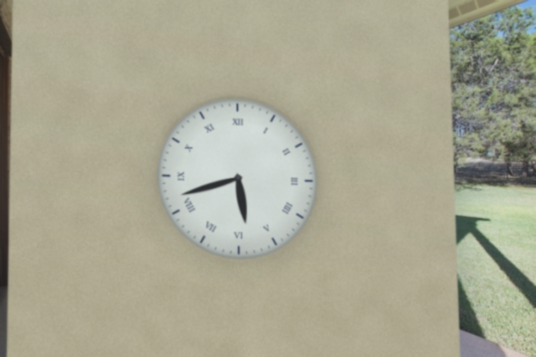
5:42
